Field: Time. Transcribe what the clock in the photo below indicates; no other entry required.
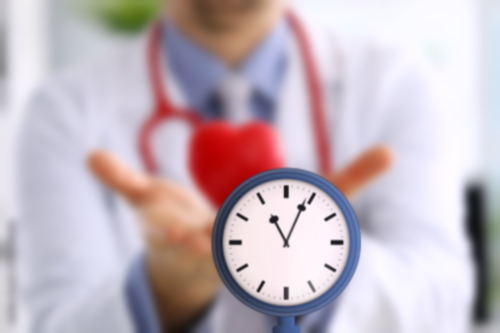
11:04
